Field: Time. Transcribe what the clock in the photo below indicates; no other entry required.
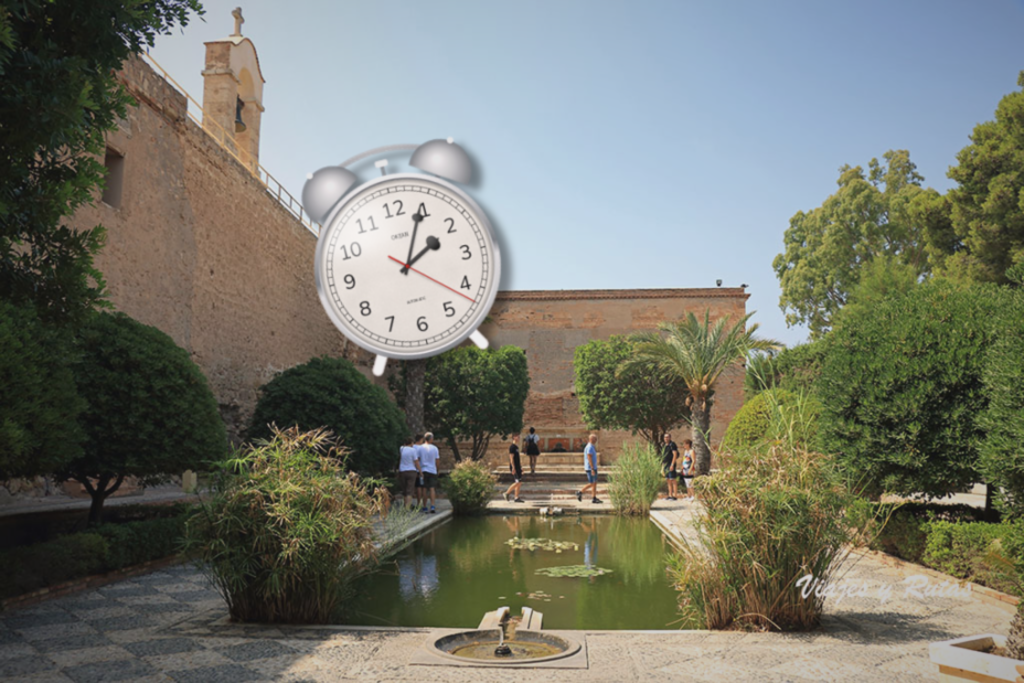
2:04:22
